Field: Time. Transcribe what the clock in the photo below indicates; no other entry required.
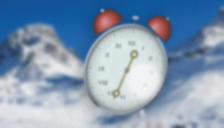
12:33
